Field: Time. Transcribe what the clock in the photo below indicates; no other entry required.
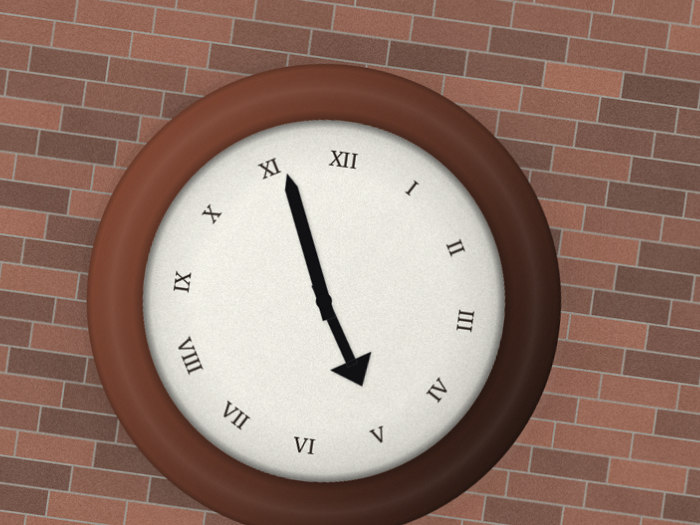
4:56
